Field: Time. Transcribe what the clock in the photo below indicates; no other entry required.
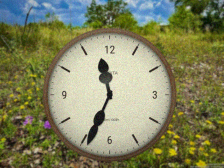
11:34
